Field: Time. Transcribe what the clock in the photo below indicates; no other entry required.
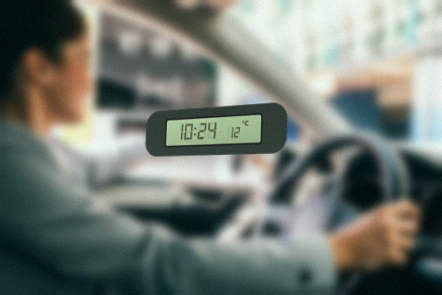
10:24
